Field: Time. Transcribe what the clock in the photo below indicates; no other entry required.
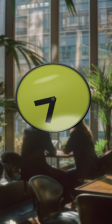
8:32
